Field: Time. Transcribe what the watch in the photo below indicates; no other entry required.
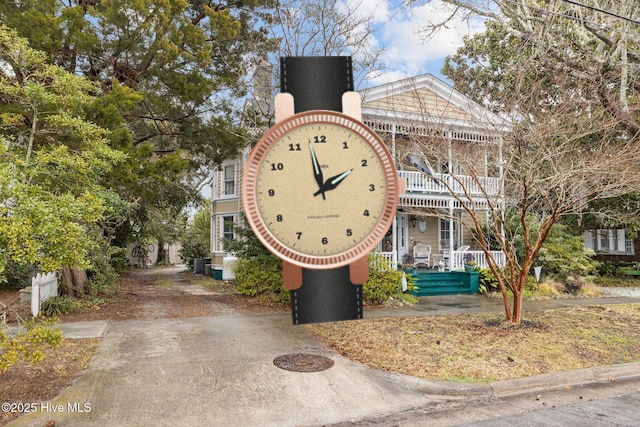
1:58
